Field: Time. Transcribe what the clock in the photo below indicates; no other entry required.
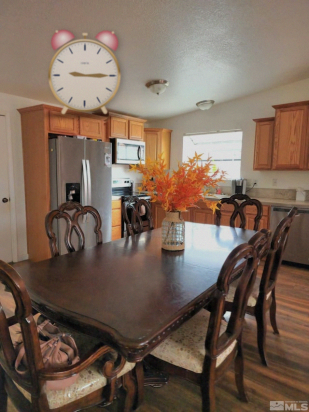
9:15
